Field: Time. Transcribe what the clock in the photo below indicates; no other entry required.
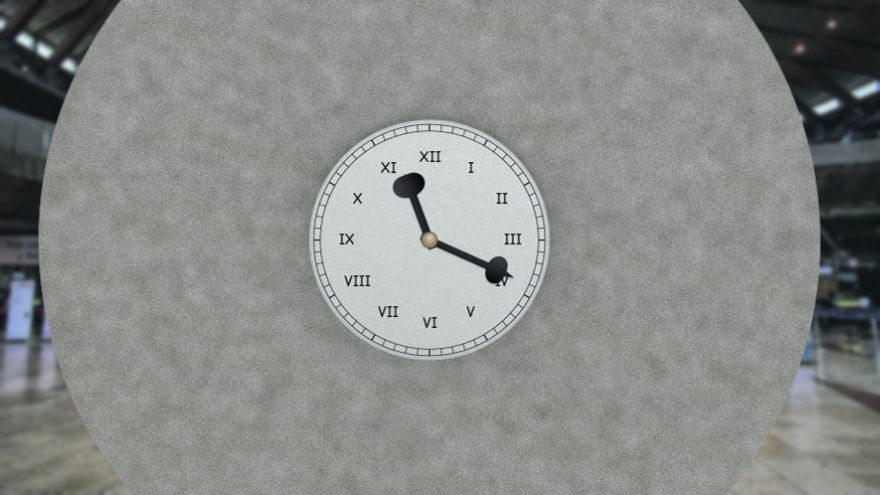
11:19
